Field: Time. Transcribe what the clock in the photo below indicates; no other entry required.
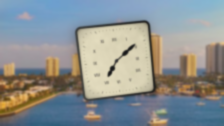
7:09
